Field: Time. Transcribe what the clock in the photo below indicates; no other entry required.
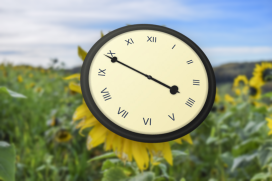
3:49
